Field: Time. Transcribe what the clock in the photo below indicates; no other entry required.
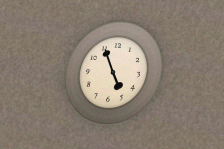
4:55
